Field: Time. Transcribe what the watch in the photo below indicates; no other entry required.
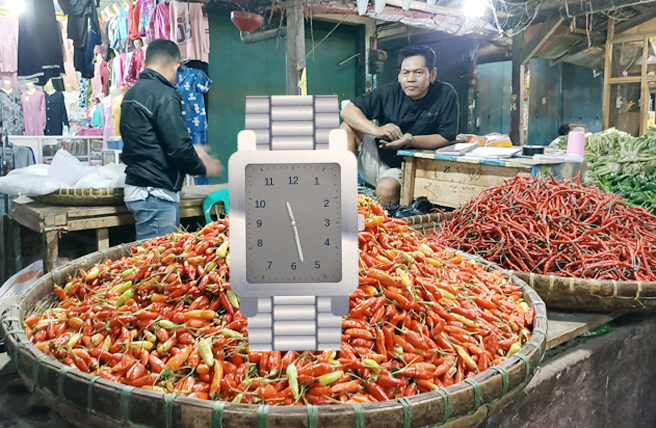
11:28
